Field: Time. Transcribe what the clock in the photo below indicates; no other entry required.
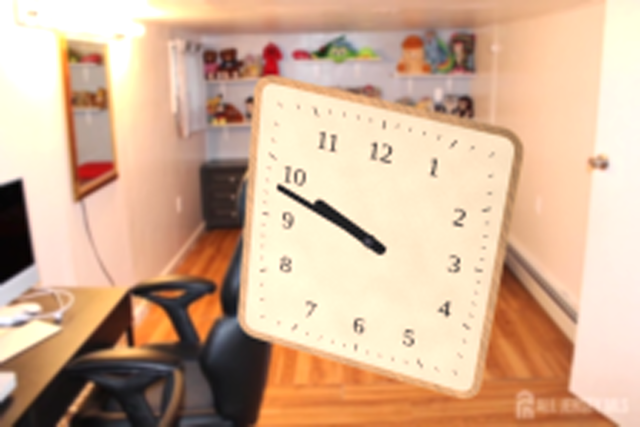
9:48
